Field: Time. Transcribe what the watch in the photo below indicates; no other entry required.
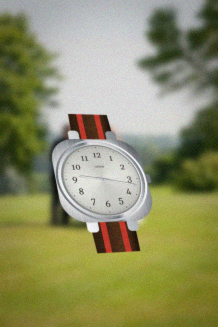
9:17
